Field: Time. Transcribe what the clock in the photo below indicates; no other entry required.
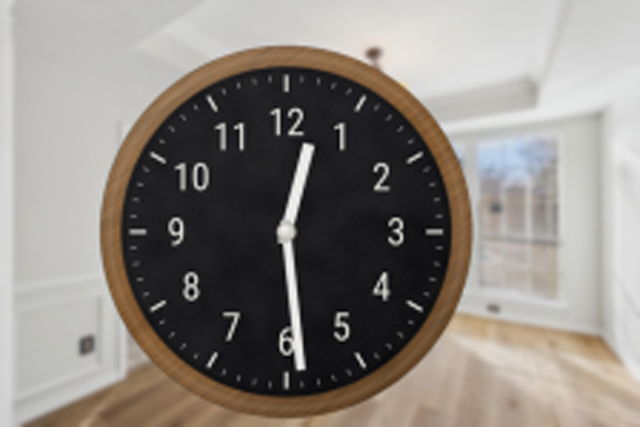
12:29
